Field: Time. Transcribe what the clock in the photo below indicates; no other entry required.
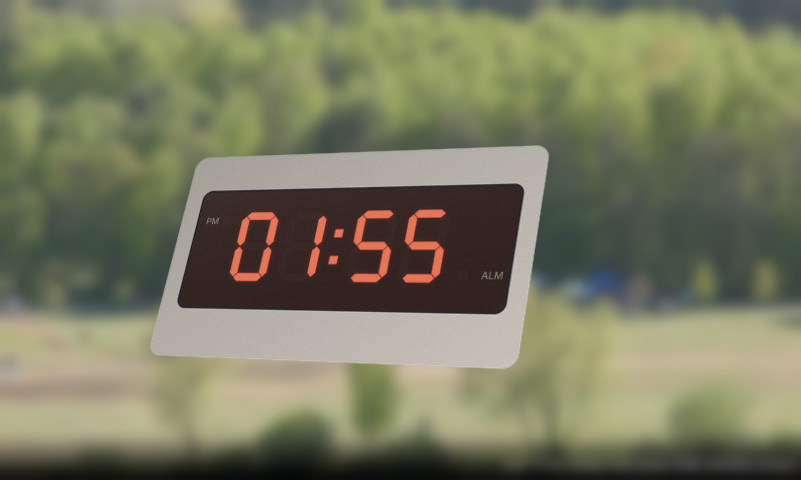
1:55
